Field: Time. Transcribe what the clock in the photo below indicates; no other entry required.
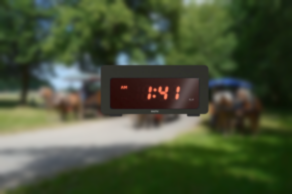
1:41
